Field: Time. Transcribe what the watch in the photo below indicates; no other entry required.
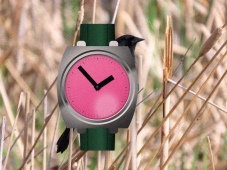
1:53
